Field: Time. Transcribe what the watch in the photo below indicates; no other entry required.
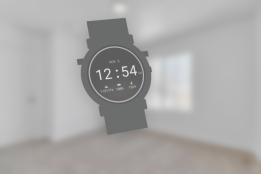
12:54
